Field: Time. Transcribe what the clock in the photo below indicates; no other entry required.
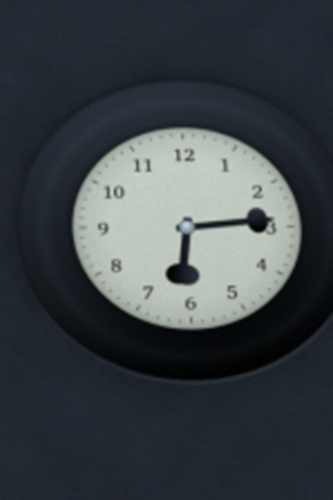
6:14
